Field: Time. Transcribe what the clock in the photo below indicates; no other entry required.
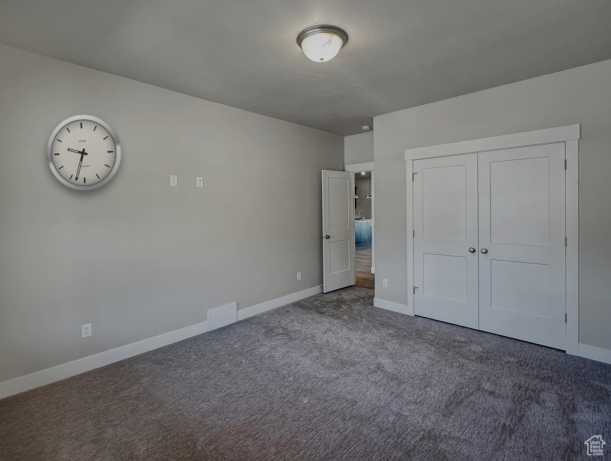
9:33
